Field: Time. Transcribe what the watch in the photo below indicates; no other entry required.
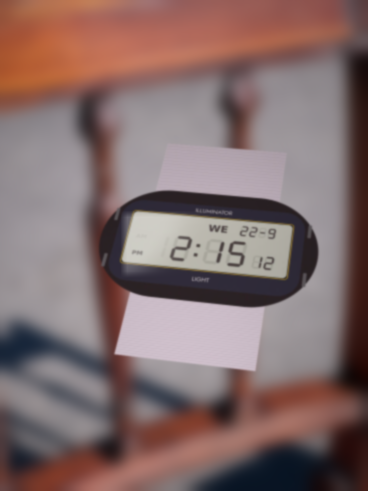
2:15:12
